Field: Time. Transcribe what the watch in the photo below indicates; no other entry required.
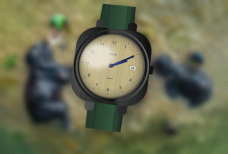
2:10
